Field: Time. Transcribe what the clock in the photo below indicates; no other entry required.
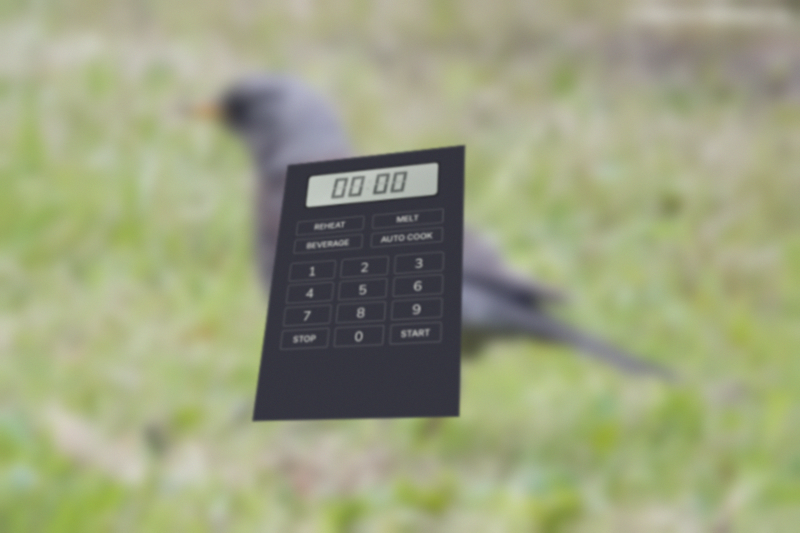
0:00
